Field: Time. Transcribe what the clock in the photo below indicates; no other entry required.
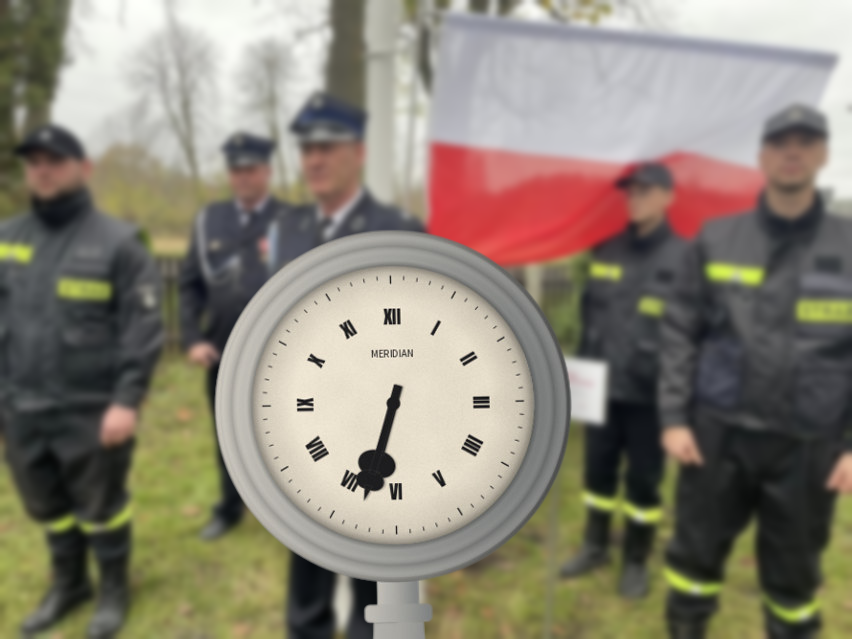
6:33
